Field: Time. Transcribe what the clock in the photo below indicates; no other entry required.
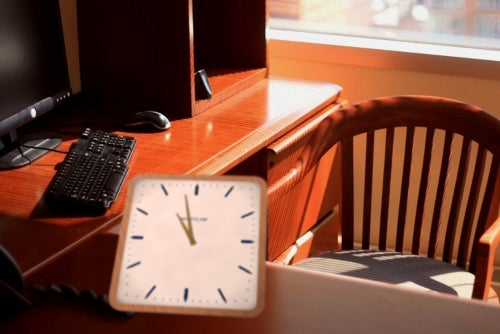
10:58
